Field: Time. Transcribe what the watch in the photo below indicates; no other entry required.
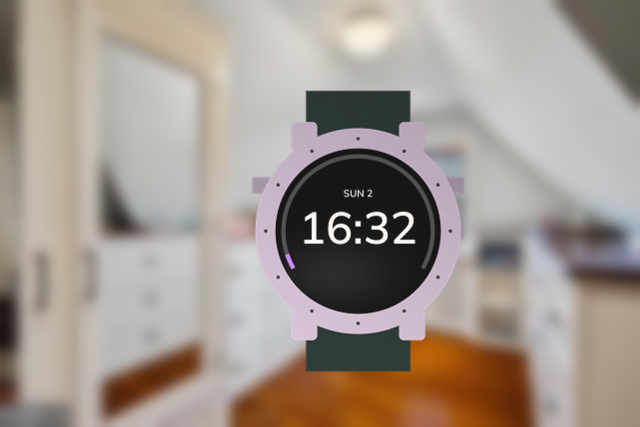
16:32
